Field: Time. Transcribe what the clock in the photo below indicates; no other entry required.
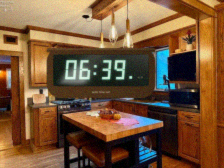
6:39
